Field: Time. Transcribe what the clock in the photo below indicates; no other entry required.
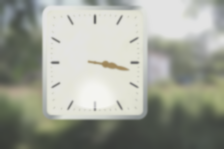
3:17
